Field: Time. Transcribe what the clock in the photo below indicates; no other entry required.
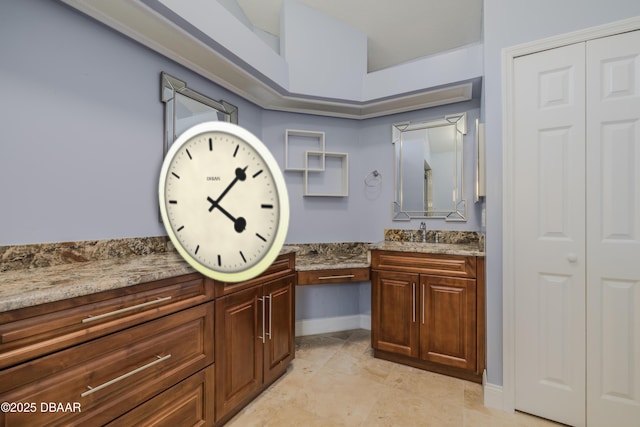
4:08
